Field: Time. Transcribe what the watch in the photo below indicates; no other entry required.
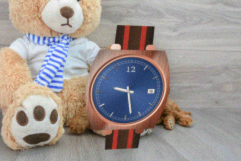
9:28
